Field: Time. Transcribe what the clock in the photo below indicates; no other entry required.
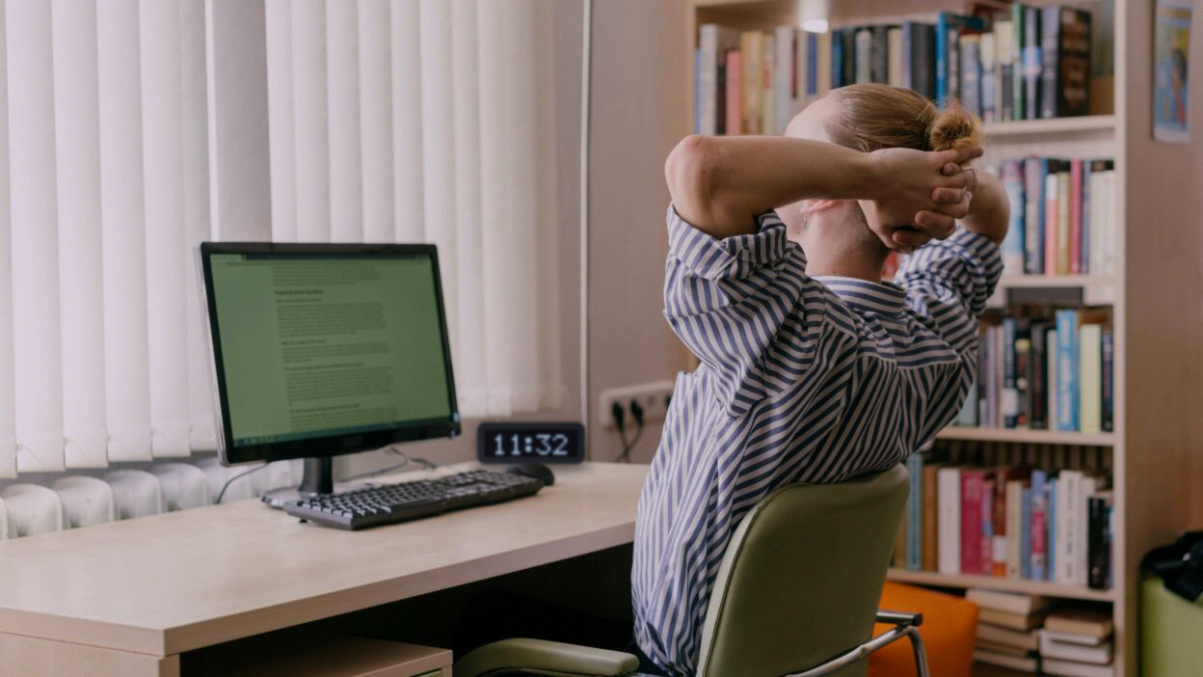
11:32
